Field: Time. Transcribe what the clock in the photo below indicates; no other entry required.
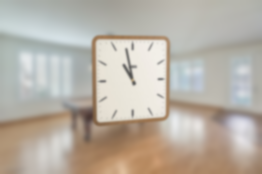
10:58
